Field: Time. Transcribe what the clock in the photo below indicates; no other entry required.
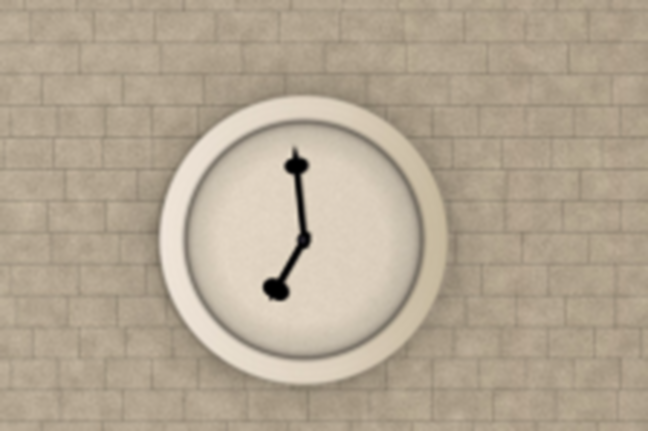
6:59
